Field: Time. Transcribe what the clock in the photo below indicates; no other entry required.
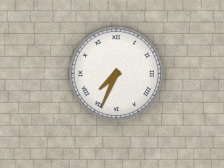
7:34
